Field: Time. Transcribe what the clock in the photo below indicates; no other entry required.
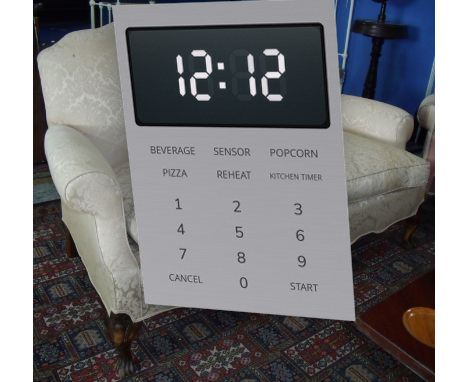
12:12
